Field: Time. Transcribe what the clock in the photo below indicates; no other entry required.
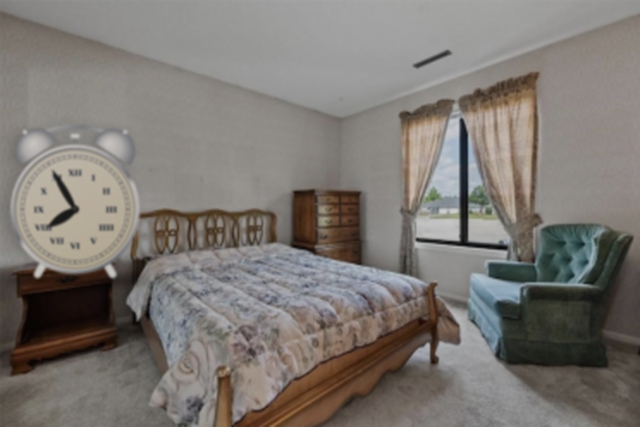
7:55
